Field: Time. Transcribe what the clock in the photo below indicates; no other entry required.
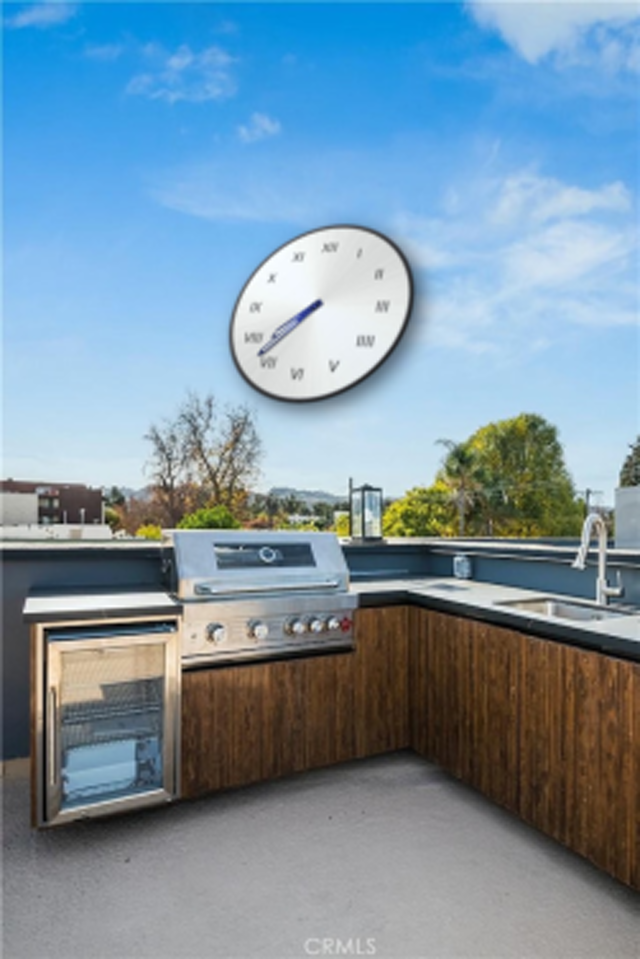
7:37
